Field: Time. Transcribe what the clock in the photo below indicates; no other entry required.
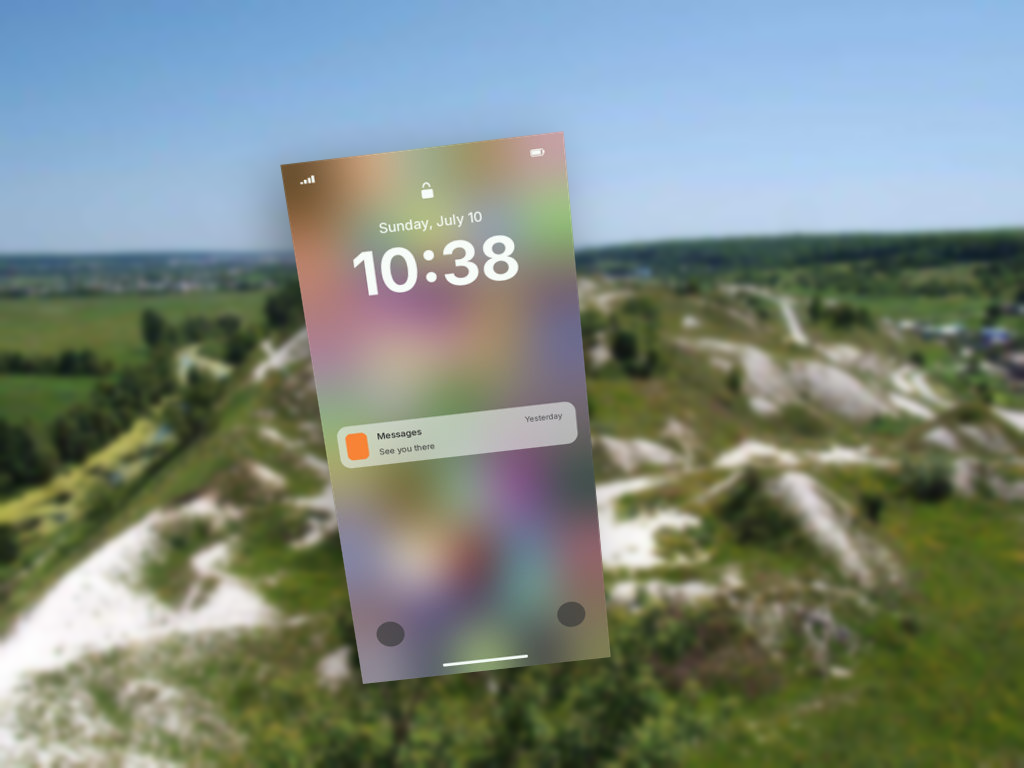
10:38
